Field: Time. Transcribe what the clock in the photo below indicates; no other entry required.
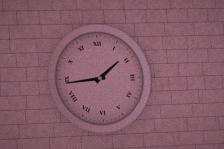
1:44
